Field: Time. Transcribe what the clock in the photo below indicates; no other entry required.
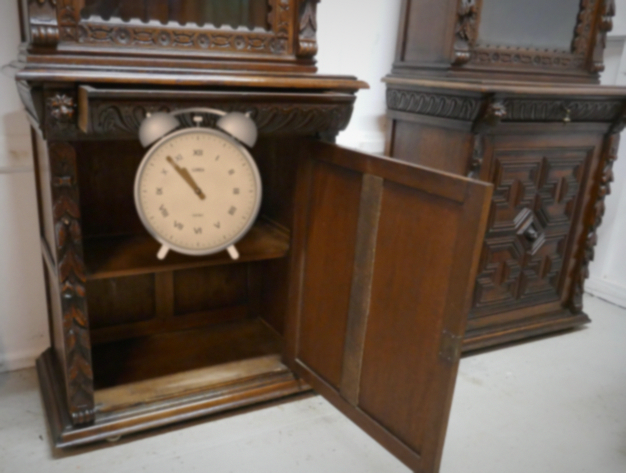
10:53
